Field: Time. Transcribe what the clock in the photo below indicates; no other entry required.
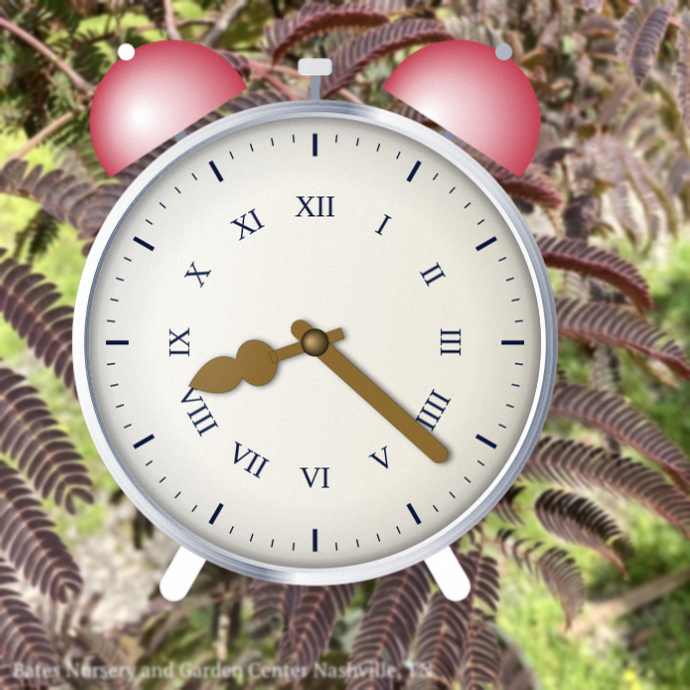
8:22
